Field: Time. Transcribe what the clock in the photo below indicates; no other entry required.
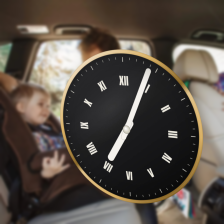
7:04
